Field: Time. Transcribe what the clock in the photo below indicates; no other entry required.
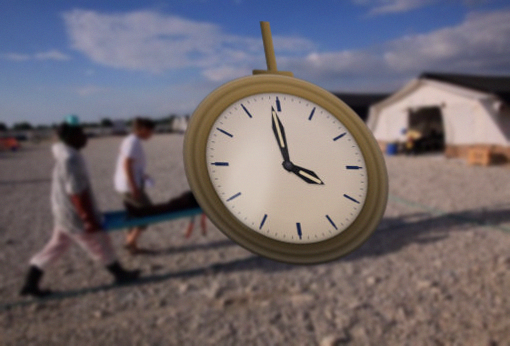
3:59
